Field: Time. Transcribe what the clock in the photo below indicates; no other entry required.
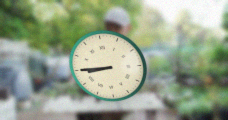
8:45
